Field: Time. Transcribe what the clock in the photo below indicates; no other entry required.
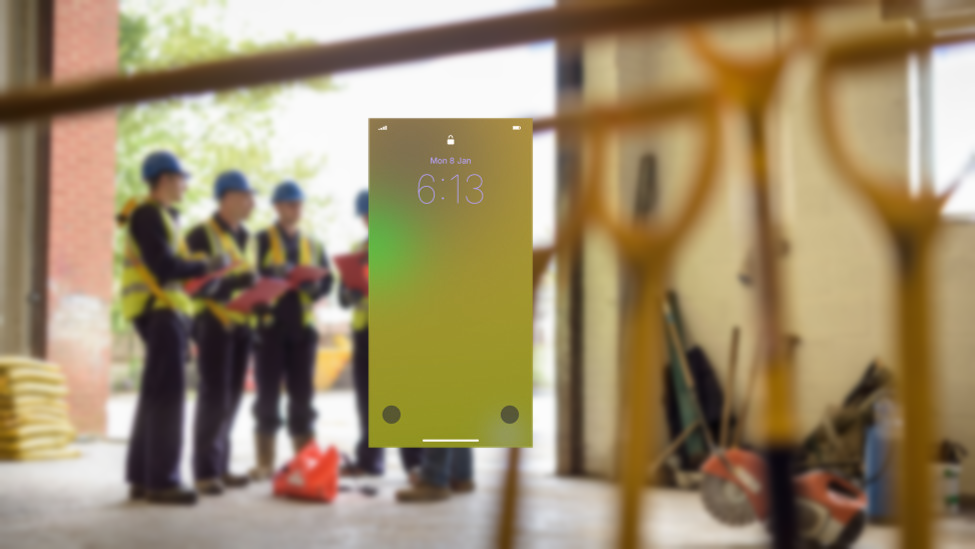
6:13
